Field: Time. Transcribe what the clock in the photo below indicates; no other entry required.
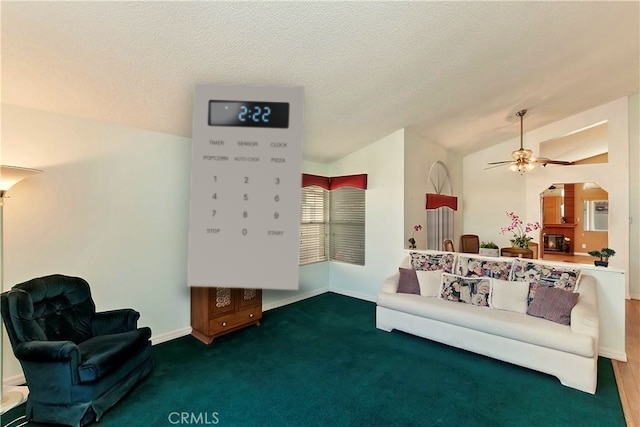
2:22
